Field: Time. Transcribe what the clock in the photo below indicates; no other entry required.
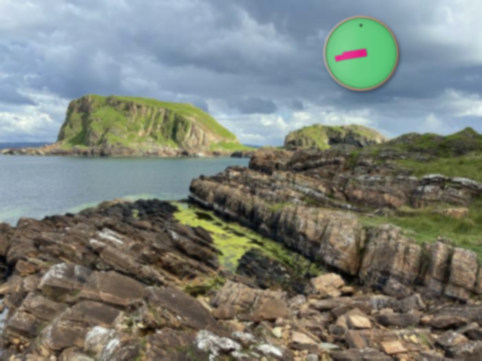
8:43
